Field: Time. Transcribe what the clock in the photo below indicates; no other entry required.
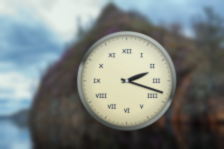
2:18
